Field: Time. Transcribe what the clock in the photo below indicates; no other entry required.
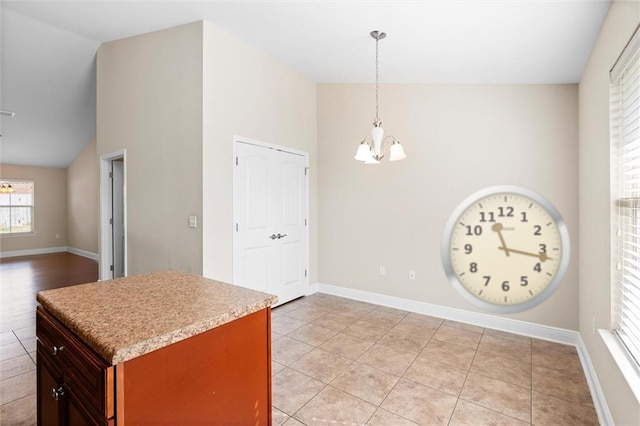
11:17
